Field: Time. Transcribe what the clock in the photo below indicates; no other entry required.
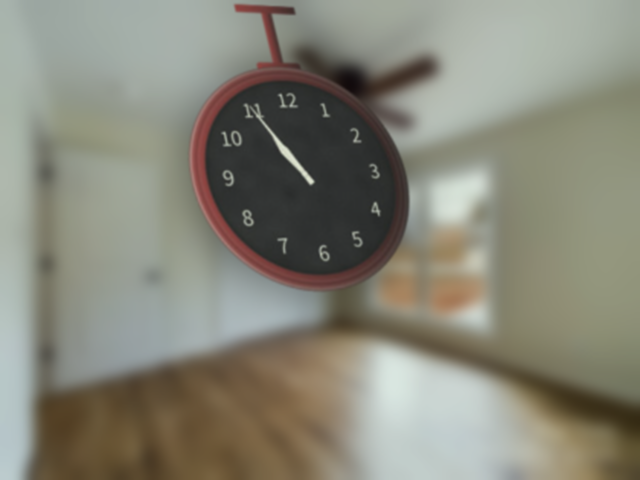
10:55
